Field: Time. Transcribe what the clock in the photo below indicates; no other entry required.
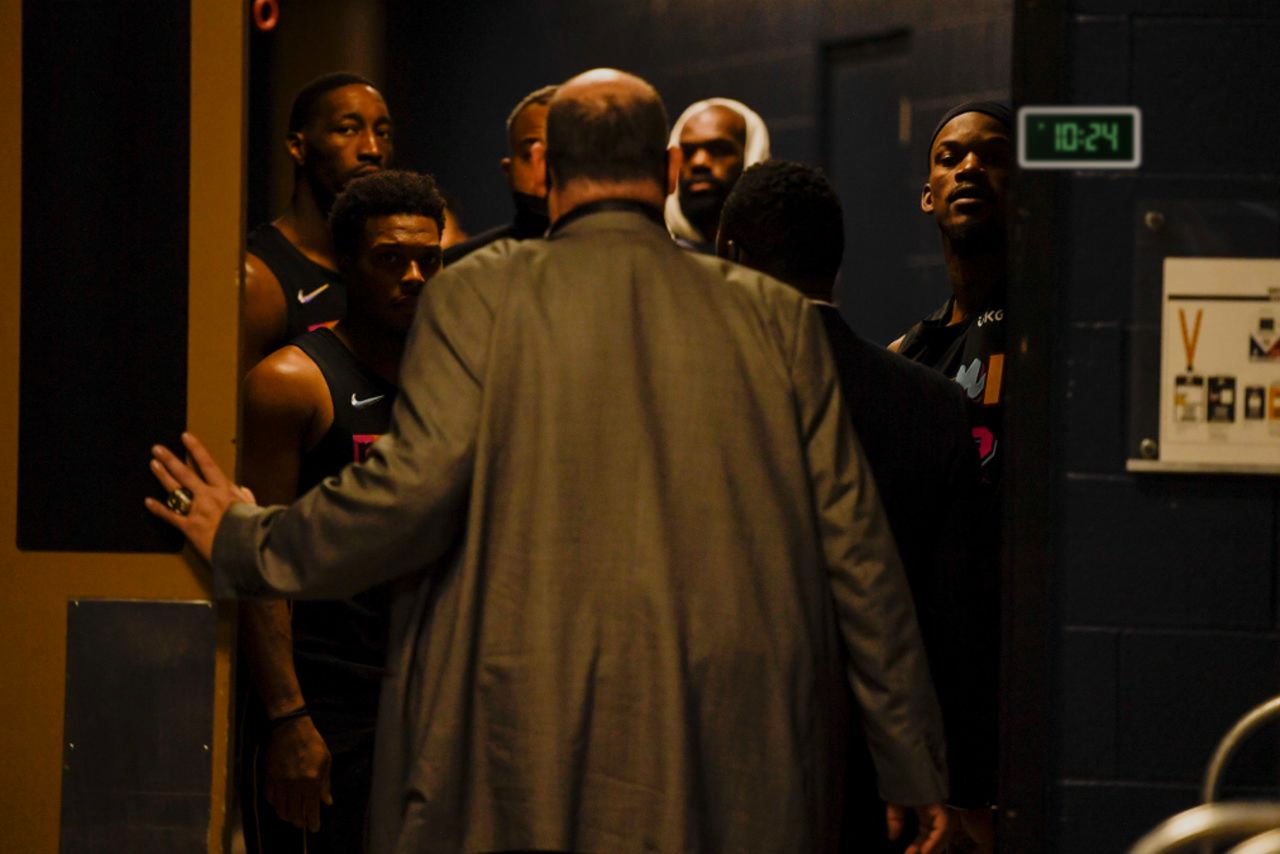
10:24
